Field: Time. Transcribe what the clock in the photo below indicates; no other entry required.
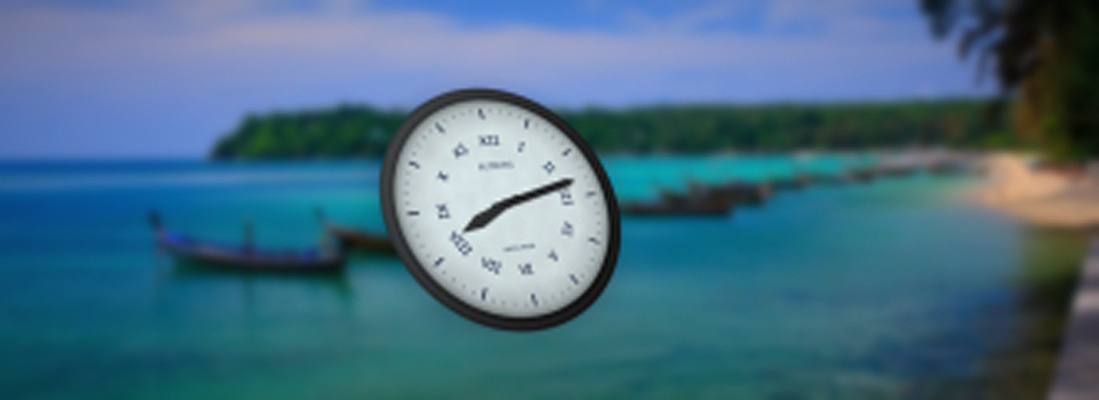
8:13
